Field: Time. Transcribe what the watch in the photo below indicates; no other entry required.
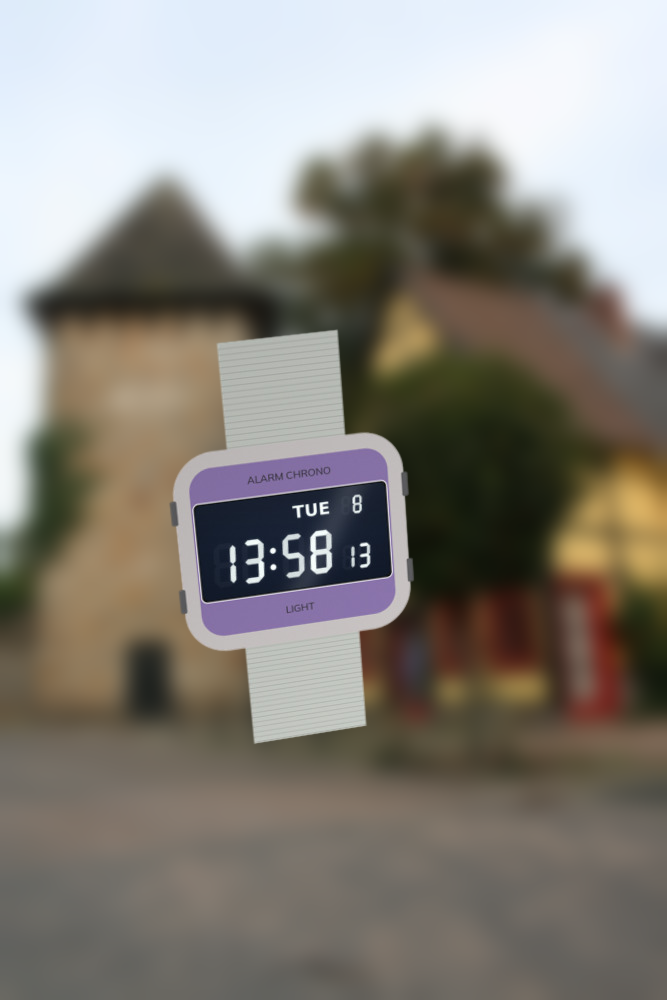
13:58:13
